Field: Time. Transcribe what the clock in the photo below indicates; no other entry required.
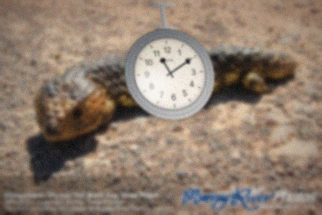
11:10
